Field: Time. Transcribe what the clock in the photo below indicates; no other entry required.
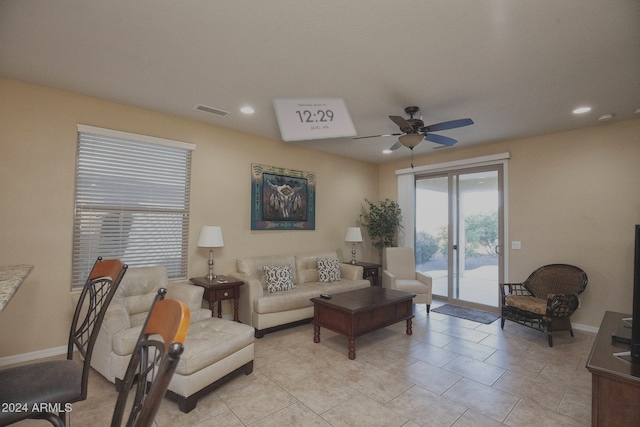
12:29
